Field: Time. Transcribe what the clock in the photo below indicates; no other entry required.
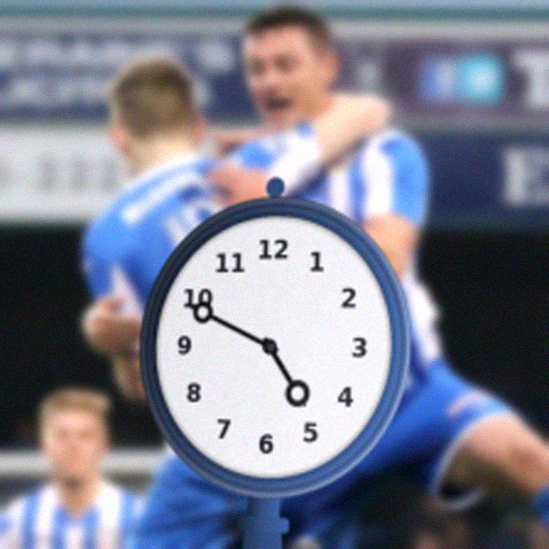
4:49
